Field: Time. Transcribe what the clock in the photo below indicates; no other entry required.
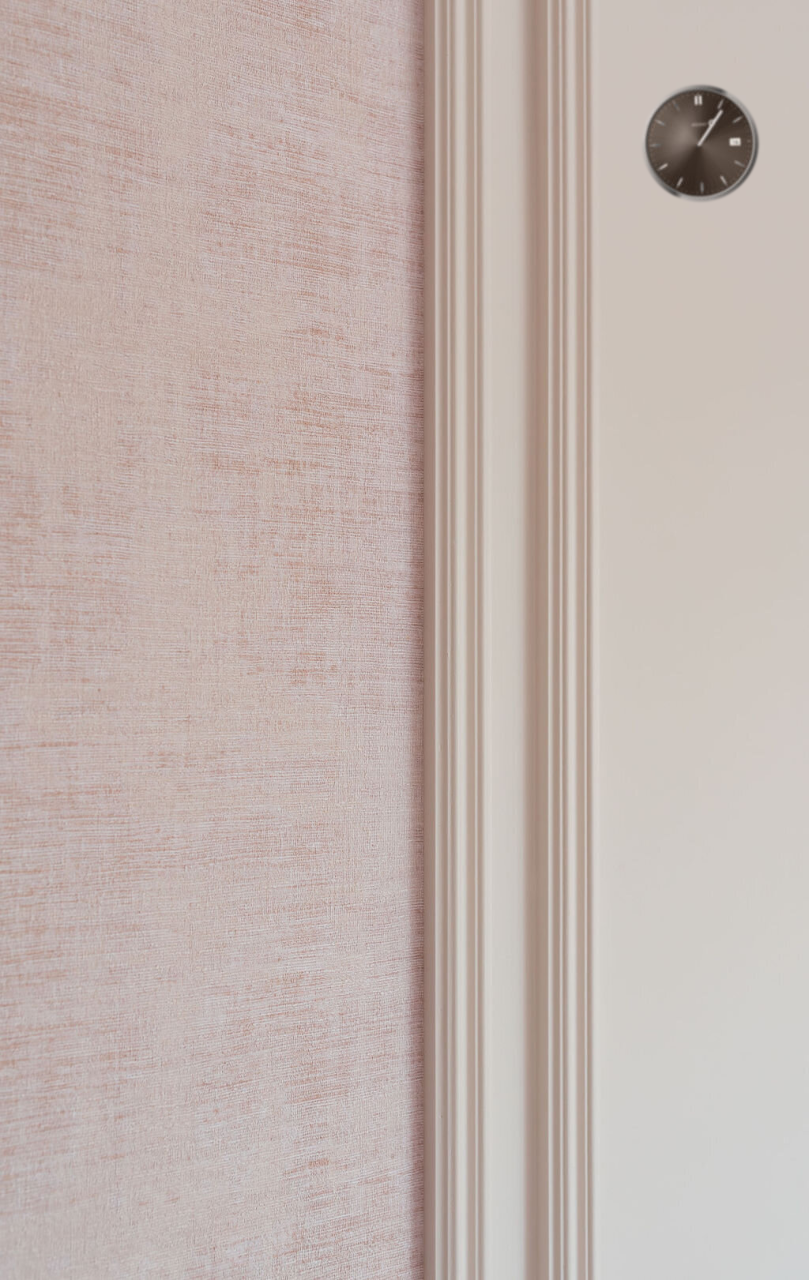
1:06
